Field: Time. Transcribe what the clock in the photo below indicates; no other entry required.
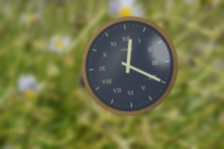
12:20
